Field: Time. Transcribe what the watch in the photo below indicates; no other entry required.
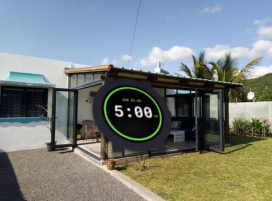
5:00
